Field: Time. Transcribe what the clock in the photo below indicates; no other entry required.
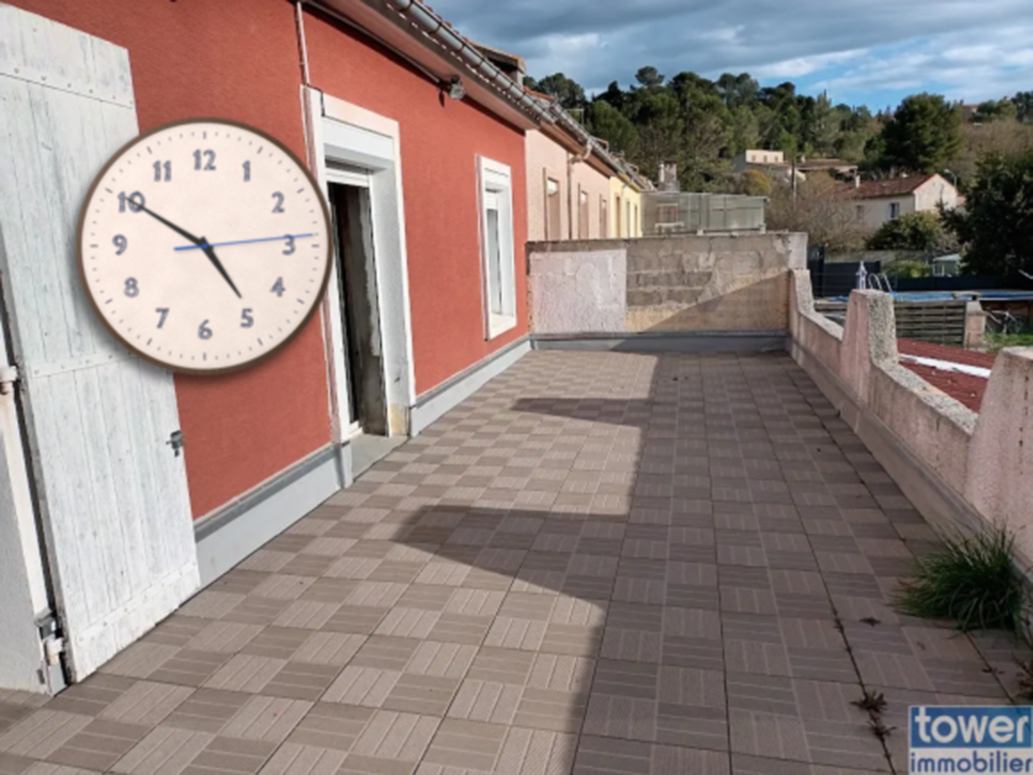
4:50:14
